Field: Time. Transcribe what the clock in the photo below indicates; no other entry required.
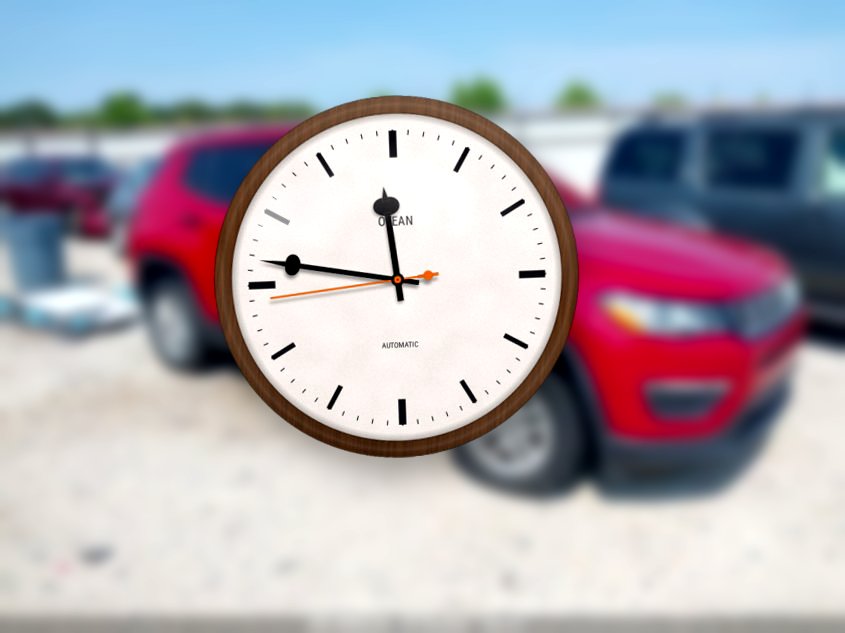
11:46:44
